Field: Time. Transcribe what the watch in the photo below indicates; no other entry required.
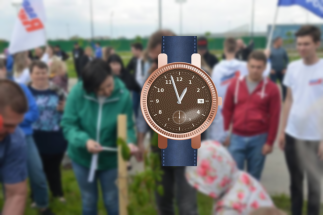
12:57
